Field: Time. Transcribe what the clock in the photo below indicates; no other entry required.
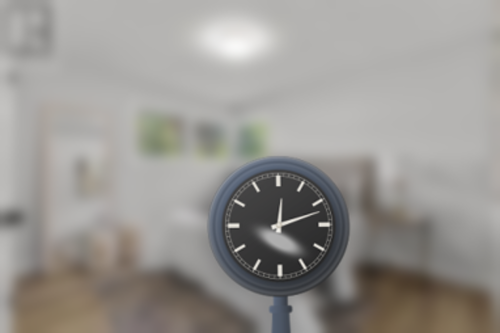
12:12
